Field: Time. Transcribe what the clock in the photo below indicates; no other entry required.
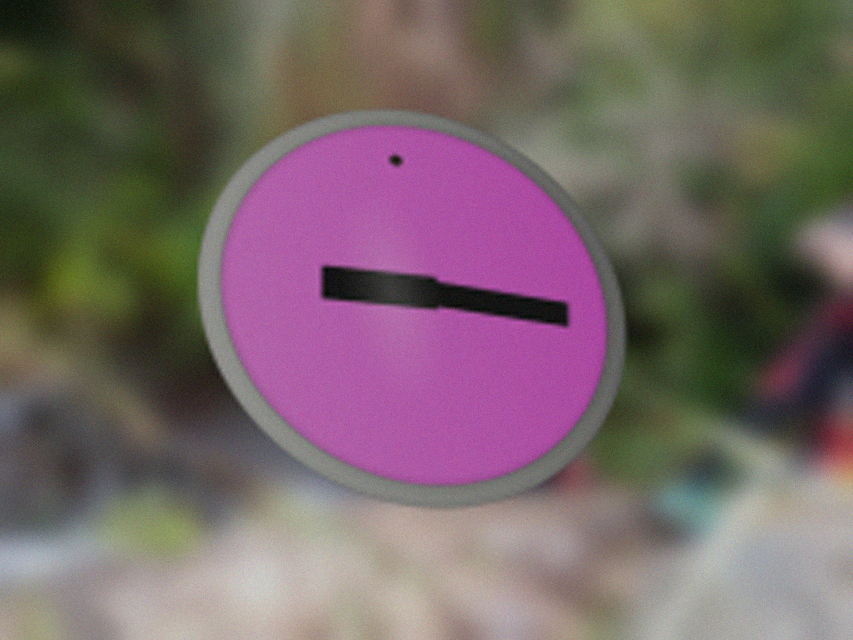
9:17
